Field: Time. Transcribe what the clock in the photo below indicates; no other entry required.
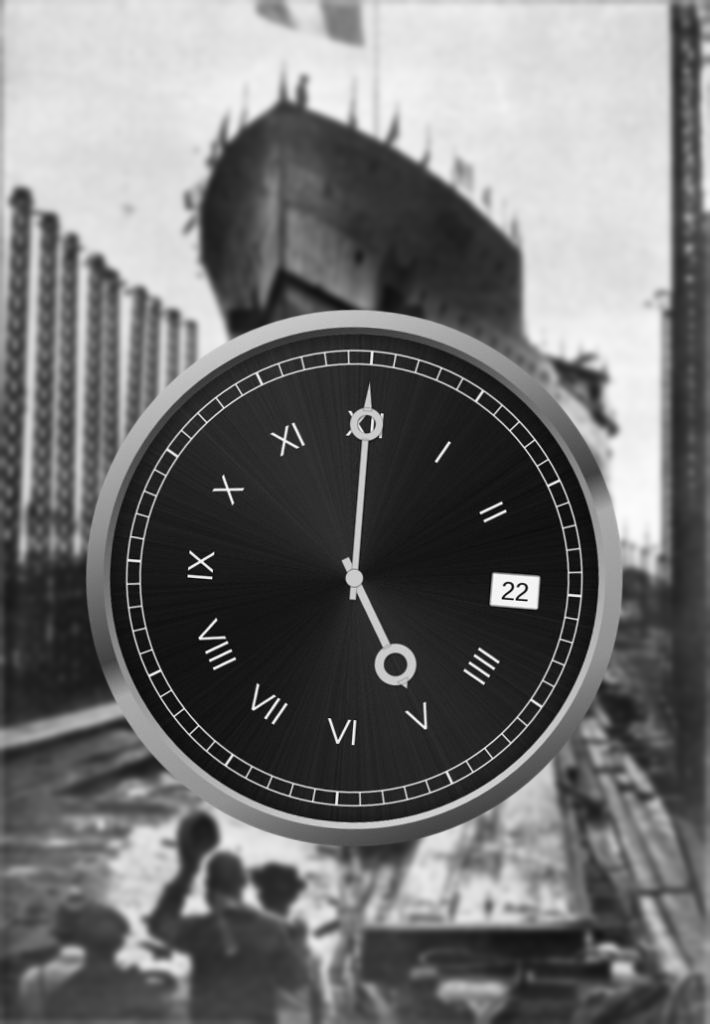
5:00
